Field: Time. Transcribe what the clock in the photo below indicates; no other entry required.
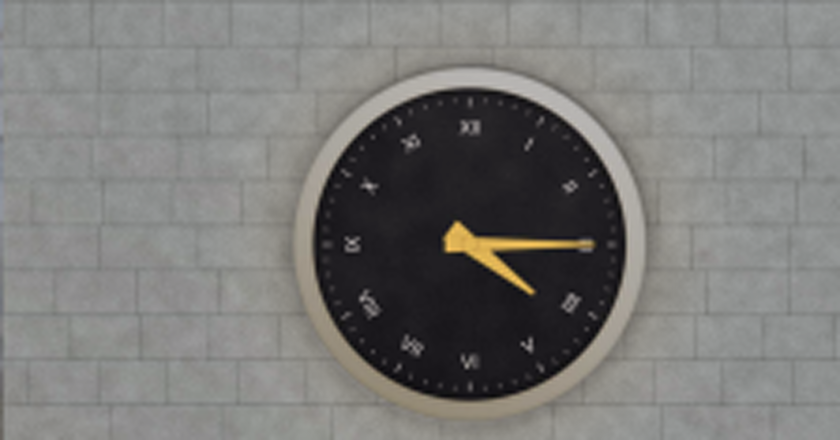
4:15
